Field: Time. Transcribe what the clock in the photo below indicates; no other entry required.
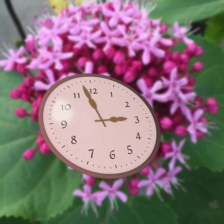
2:58
